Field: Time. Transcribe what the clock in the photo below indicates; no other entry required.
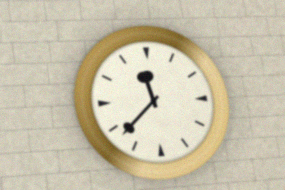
11:38
